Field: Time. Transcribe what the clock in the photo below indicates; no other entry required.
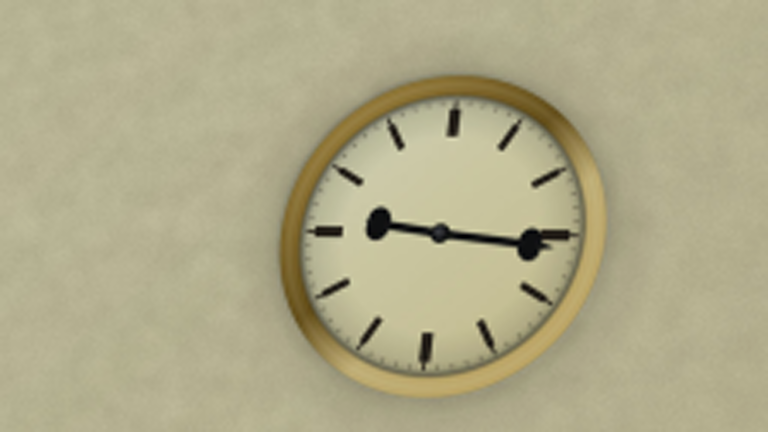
9:16
